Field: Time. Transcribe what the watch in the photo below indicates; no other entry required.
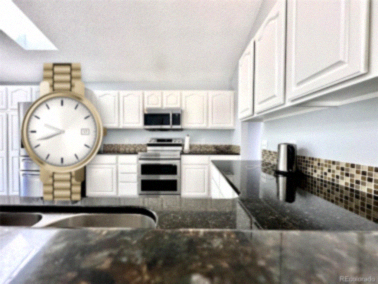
9:42
